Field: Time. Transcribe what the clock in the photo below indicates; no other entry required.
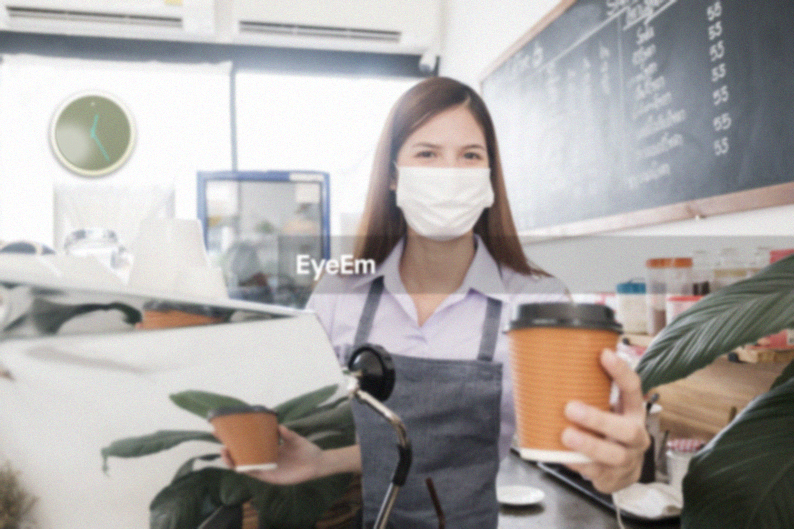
12:25
